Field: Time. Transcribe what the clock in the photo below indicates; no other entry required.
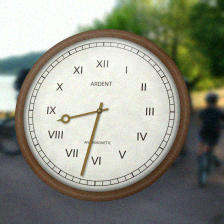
8:32
